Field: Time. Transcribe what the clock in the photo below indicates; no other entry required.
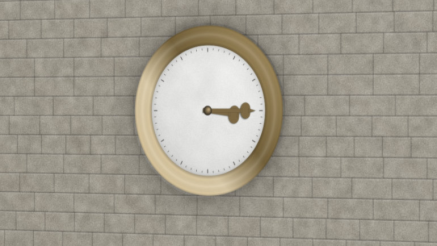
3:15
